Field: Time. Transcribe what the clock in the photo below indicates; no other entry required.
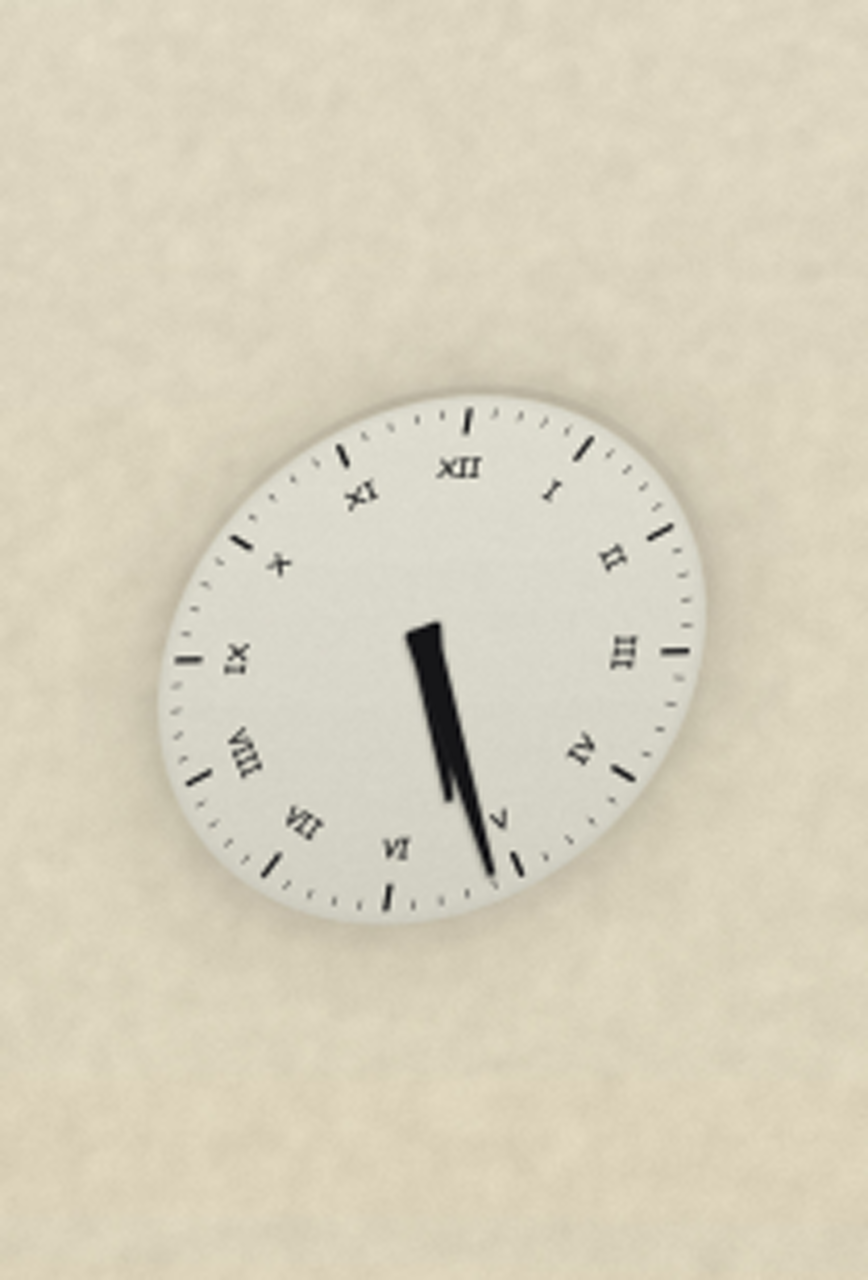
5:26
